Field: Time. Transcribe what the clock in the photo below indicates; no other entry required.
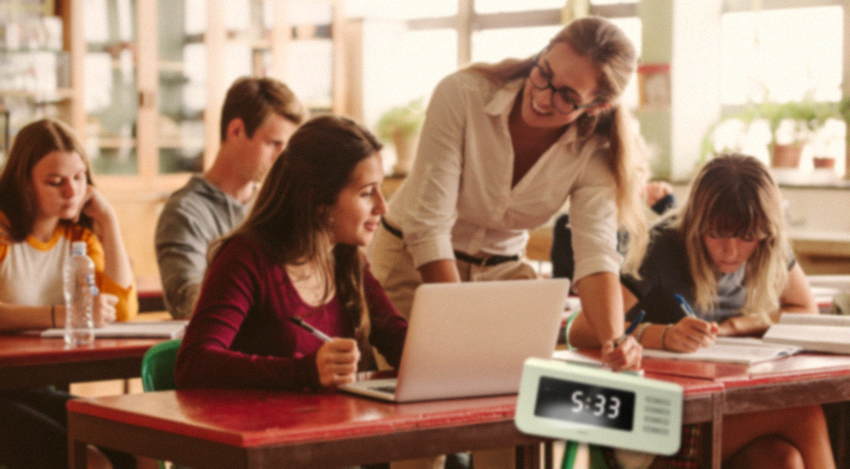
5:33
